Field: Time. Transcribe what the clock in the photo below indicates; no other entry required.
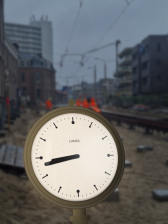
8:43
